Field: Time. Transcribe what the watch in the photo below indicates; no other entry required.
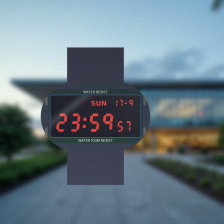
23:59:57
